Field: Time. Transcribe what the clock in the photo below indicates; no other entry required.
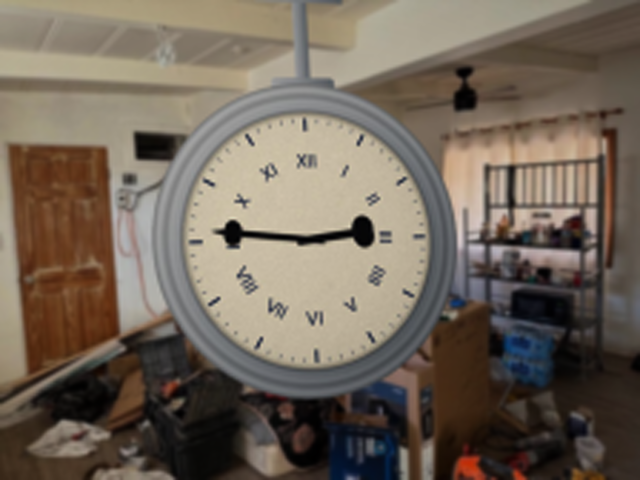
2:46
